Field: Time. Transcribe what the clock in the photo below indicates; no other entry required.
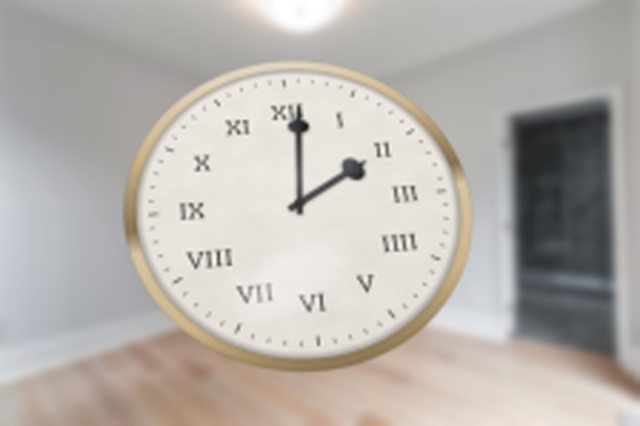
2:01
